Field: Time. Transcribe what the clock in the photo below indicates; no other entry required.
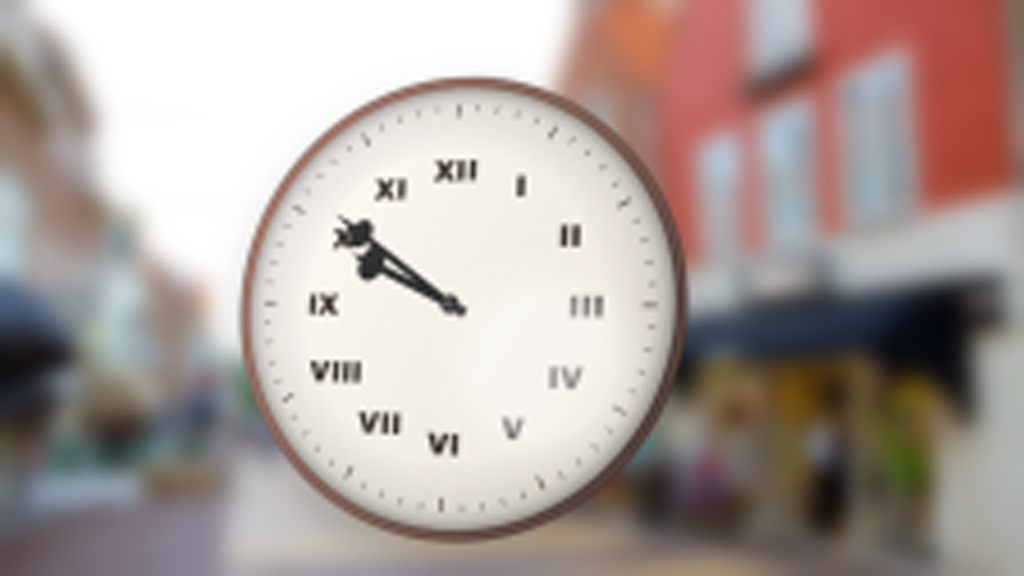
9:51
